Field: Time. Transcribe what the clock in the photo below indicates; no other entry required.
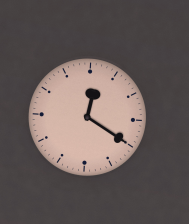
12:20
